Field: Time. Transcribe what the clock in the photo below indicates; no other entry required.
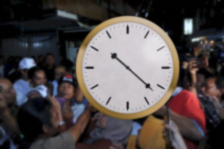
10:22
